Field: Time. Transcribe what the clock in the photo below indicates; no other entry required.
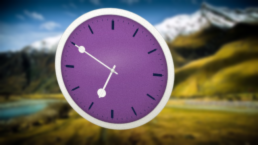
6:50
